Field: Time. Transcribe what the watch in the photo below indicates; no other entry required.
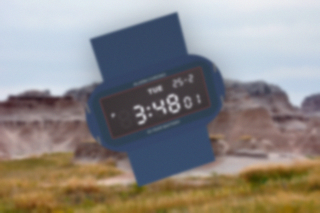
3:48:01
